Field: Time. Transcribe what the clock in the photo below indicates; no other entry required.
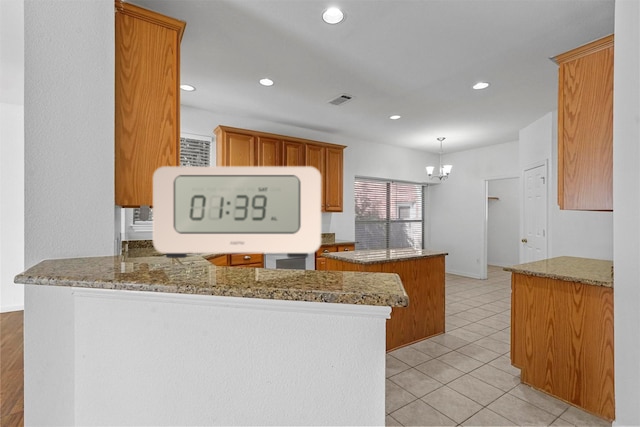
1:39
